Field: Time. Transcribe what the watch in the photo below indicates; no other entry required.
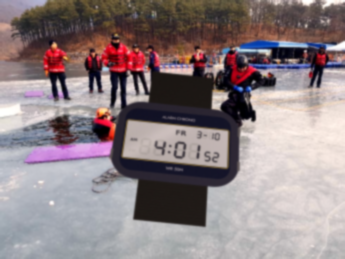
4:01
